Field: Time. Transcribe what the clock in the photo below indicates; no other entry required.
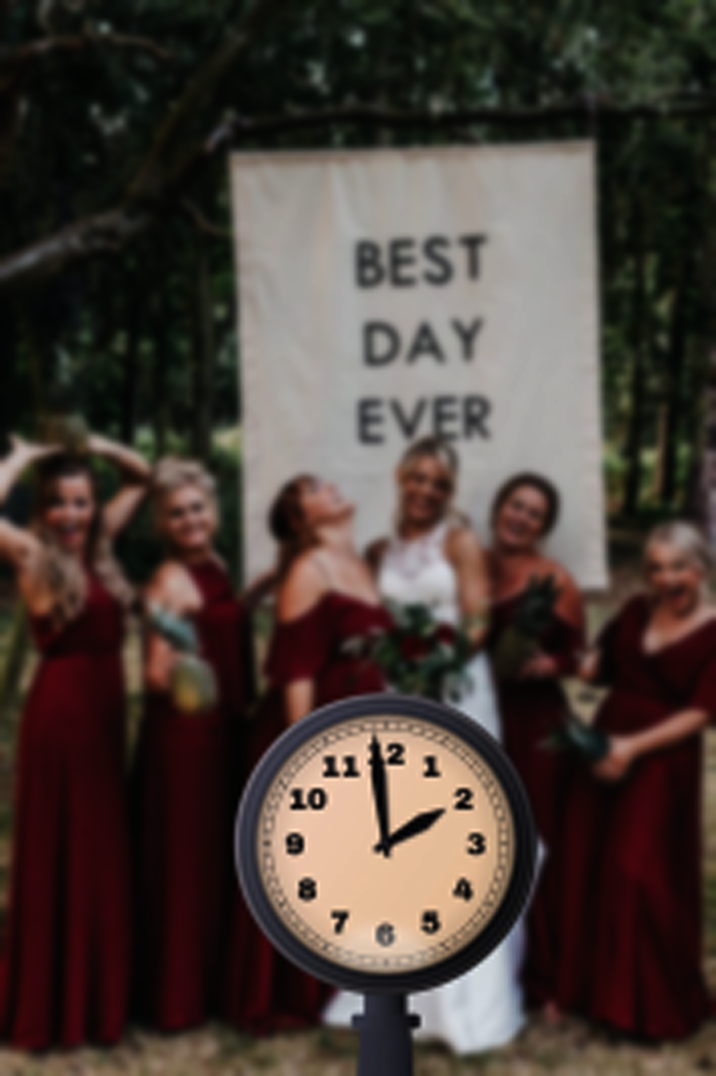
1:59
